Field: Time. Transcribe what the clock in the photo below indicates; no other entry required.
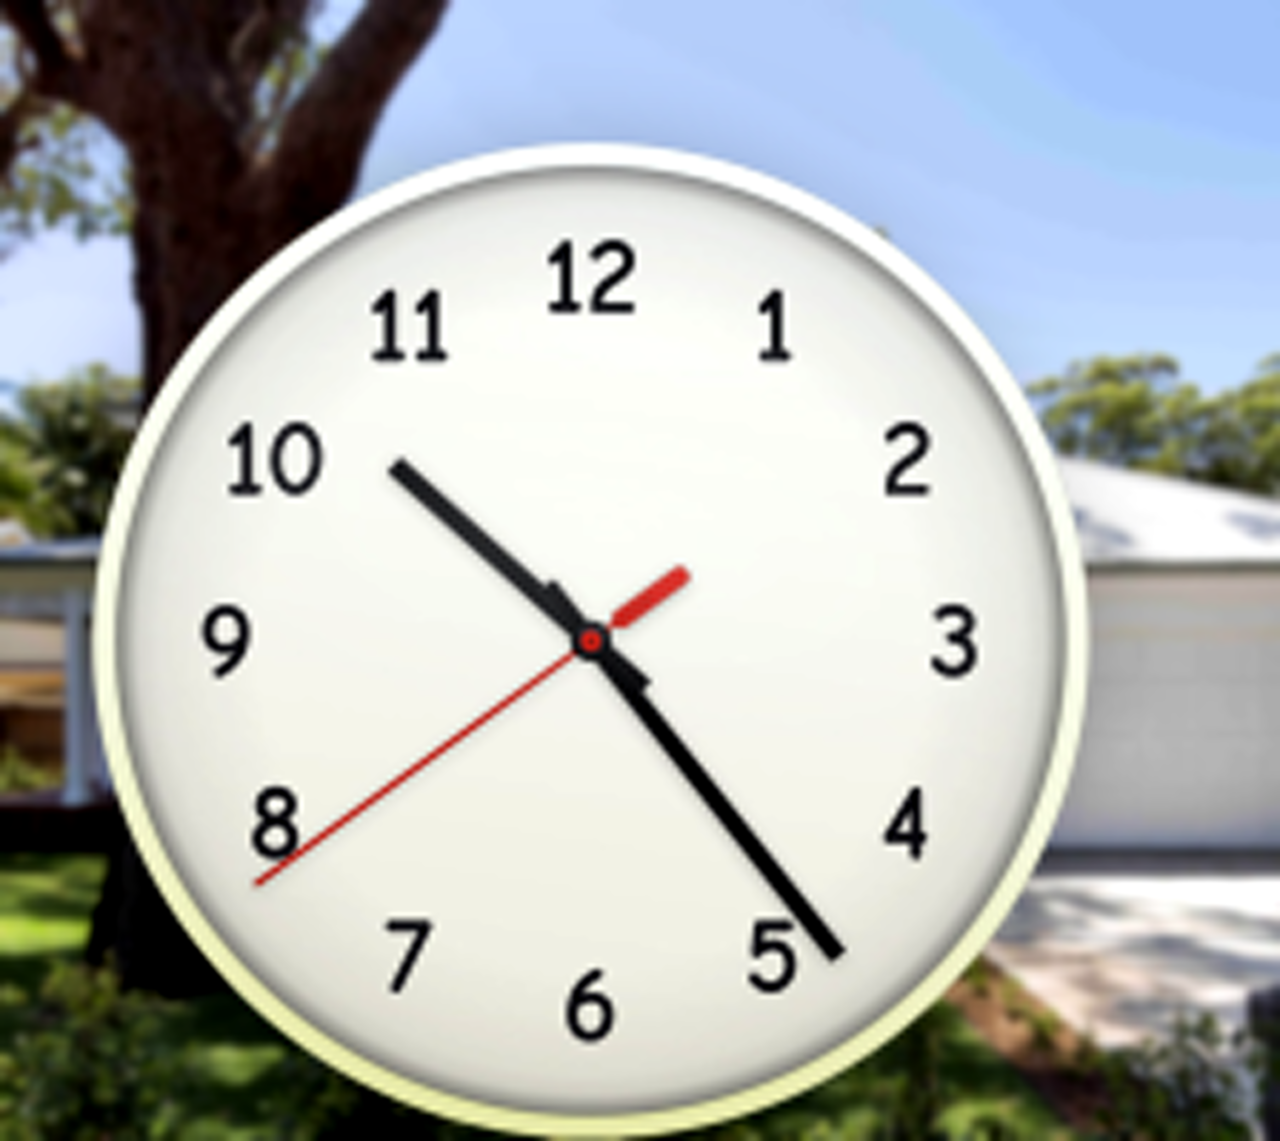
10:23:39
